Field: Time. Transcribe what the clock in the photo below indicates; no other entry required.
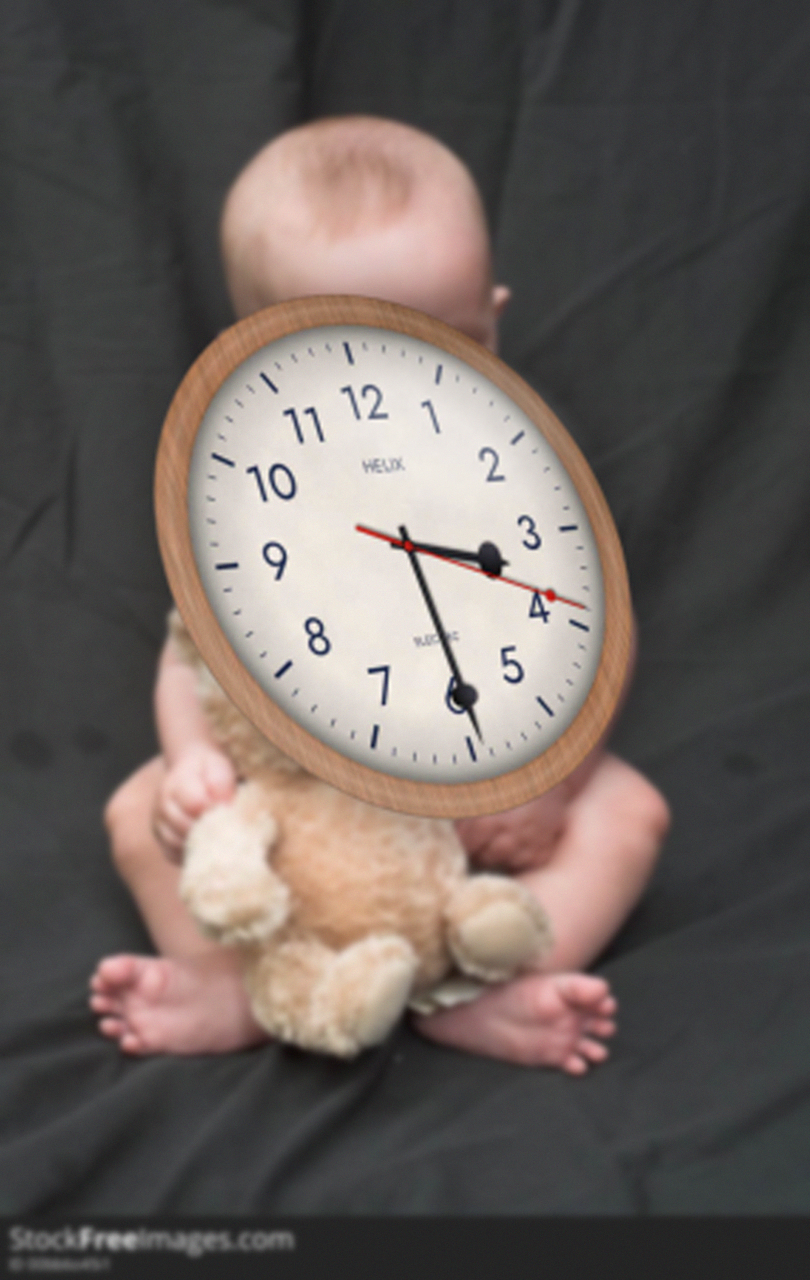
3:29:19
